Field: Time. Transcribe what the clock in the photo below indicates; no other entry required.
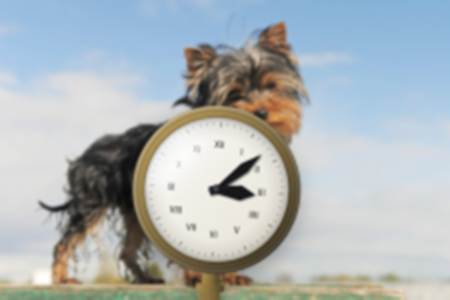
3:08
